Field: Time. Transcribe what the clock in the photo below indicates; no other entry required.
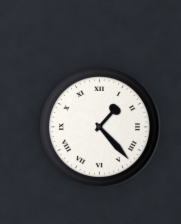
1:23
